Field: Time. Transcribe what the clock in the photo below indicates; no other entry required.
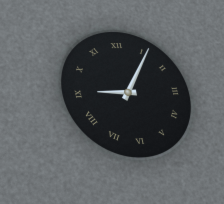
9:06
